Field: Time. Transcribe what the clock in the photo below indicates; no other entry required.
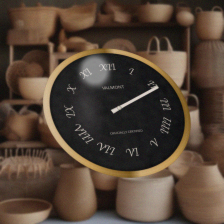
2:11
